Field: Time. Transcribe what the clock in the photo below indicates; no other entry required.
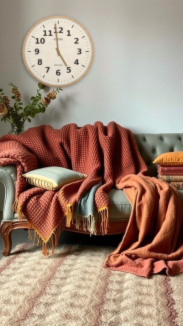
4:59
